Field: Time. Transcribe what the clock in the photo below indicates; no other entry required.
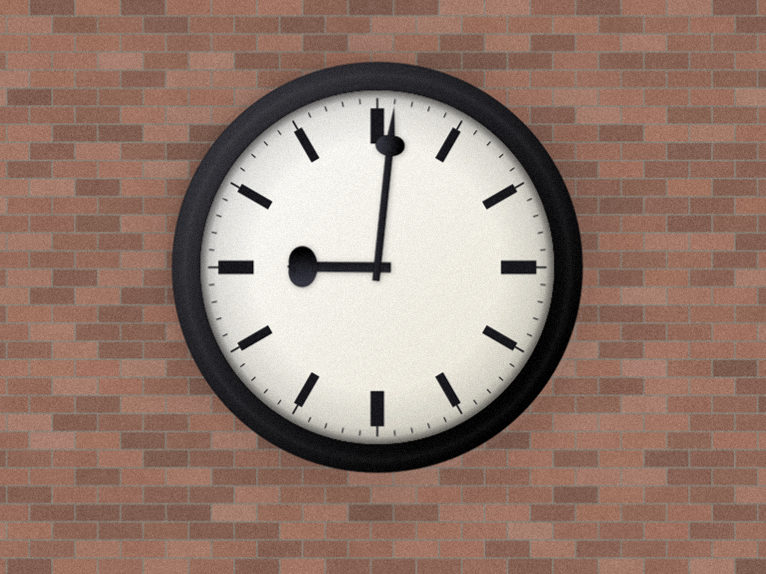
9:01
